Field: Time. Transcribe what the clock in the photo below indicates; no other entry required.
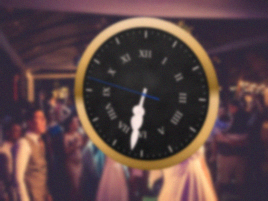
6:31:47
